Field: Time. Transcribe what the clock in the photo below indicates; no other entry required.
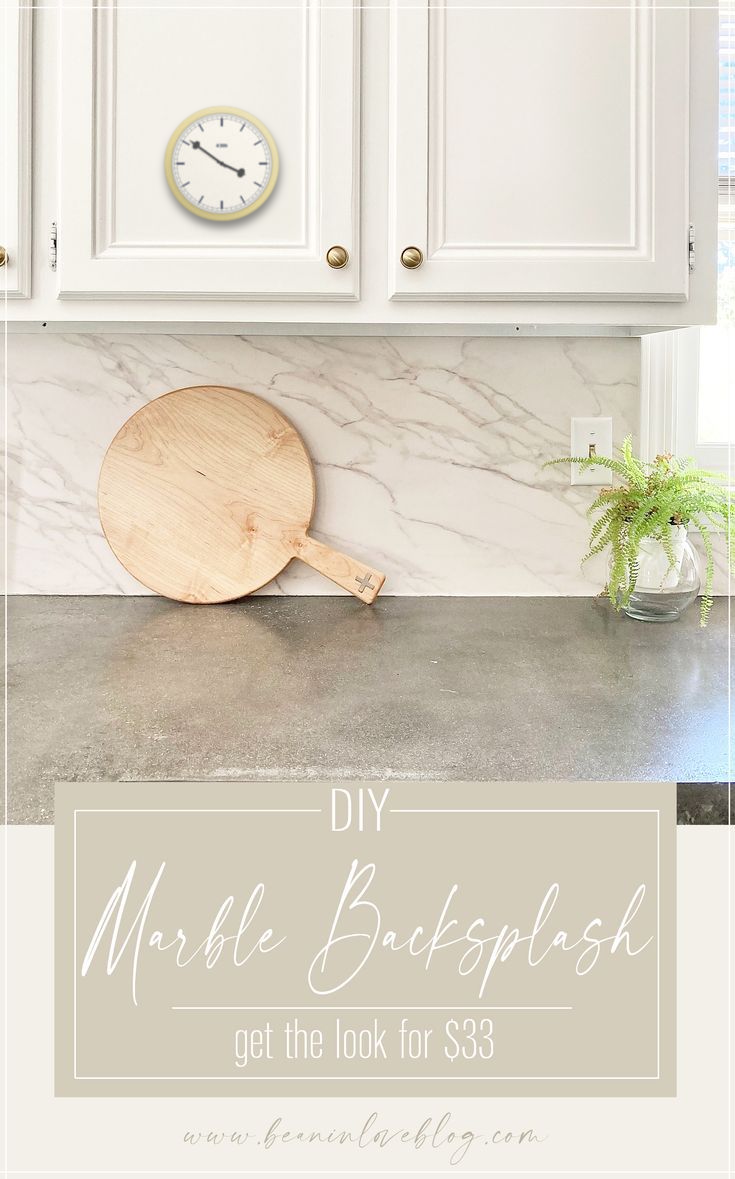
3:51
